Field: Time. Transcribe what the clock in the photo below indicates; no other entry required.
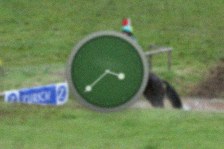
3:38
